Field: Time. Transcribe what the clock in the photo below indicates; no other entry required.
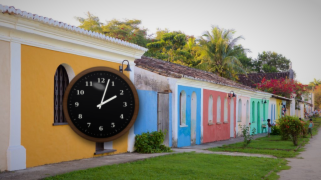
2:03
